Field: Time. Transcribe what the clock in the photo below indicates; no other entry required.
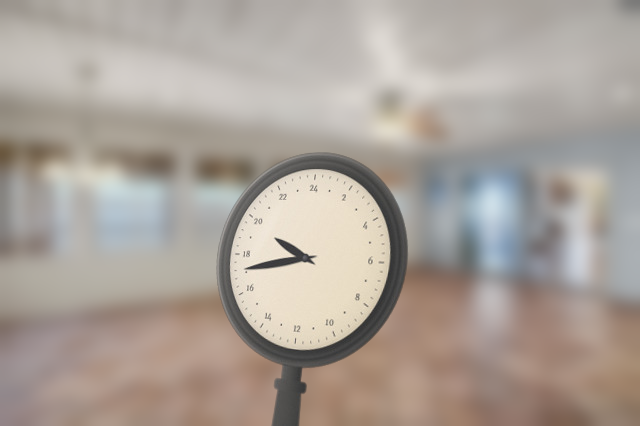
19:43
